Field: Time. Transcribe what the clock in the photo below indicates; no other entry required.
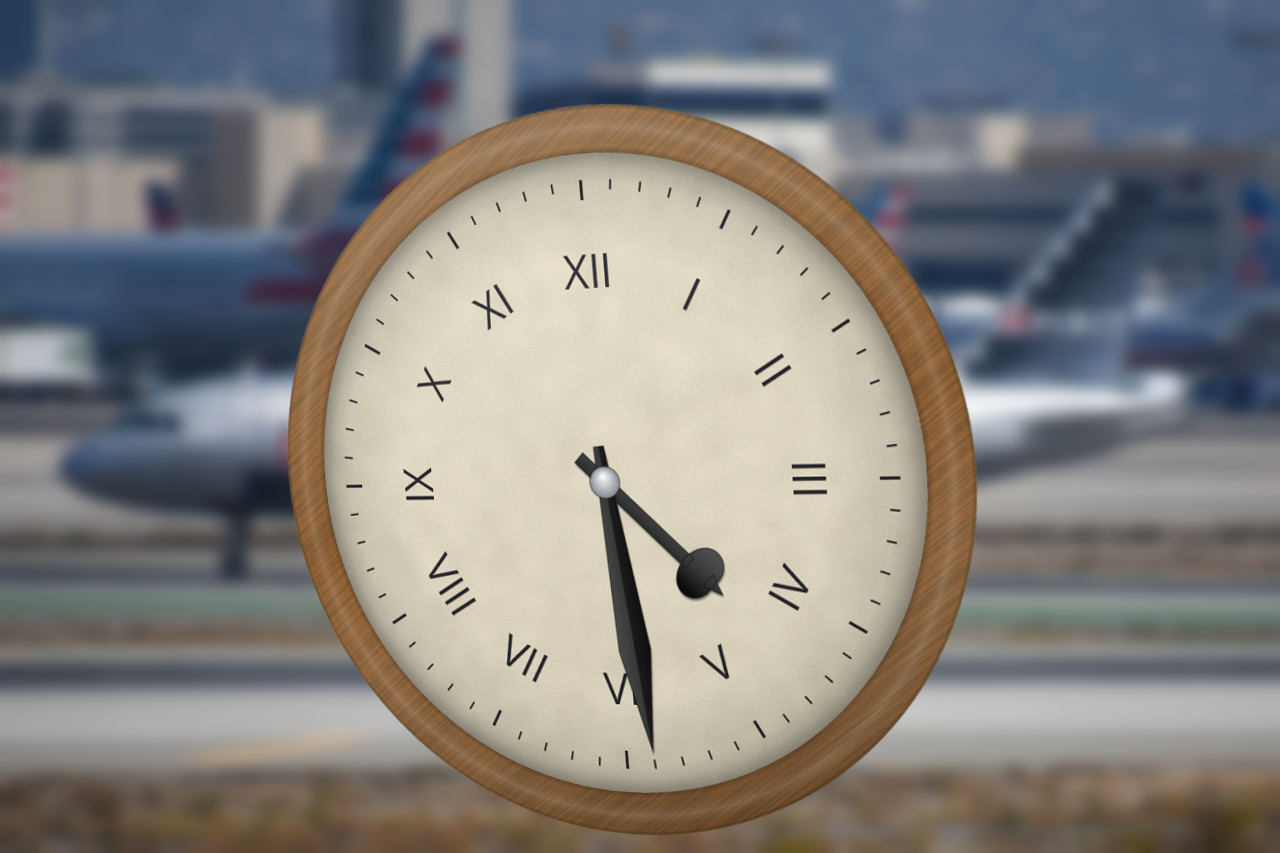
4:29
